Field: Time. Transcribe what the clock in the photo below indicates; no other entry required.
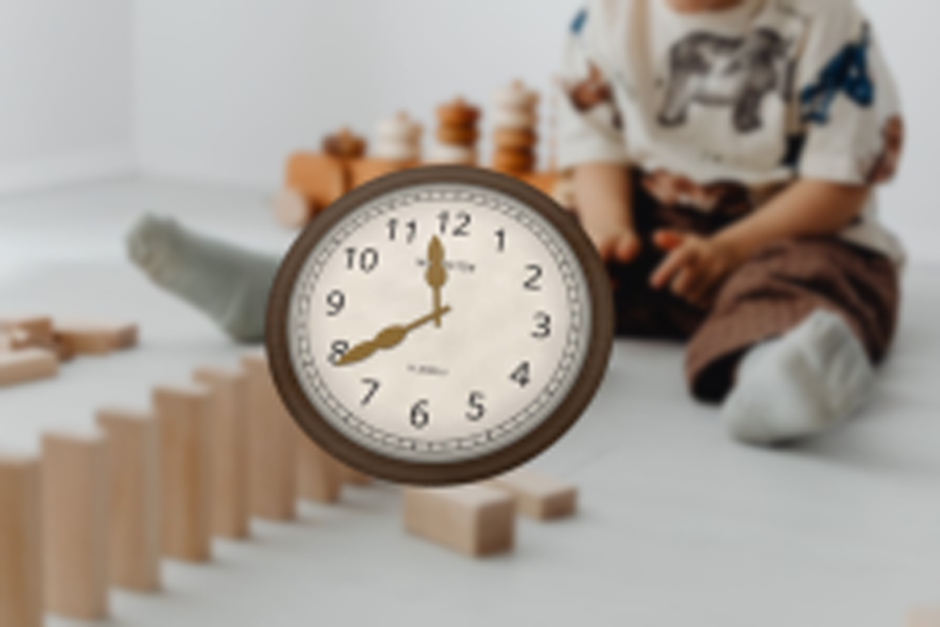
11:39
